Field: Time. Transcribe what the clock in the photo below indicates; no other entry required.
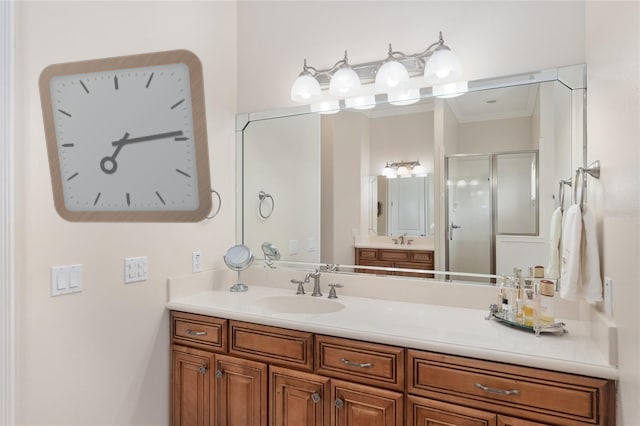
7:14
